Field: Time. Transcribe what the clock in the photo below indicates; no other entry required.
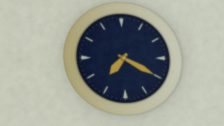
7:20
